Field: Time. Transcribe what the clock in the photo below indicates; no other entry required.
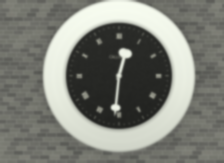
12:31
